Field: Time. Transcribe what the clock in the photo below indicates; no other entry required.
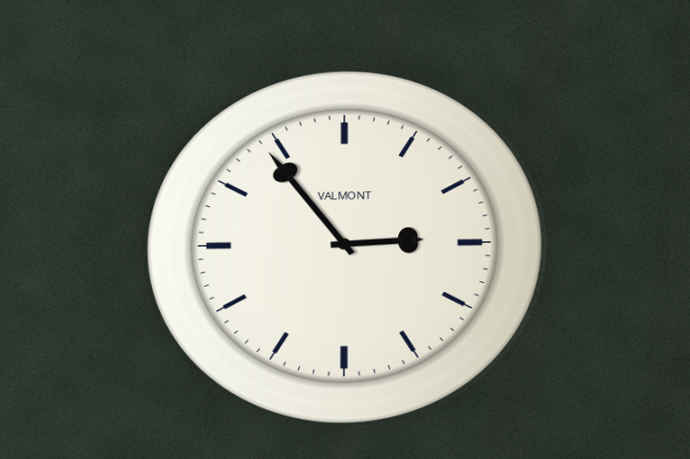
2:54
